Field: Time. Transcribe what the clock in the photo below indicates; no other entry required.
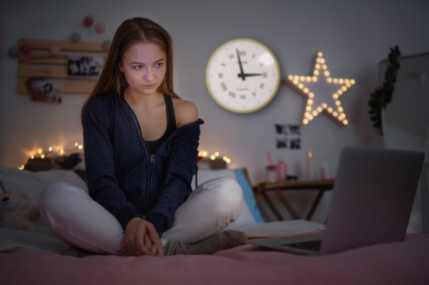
2:58
